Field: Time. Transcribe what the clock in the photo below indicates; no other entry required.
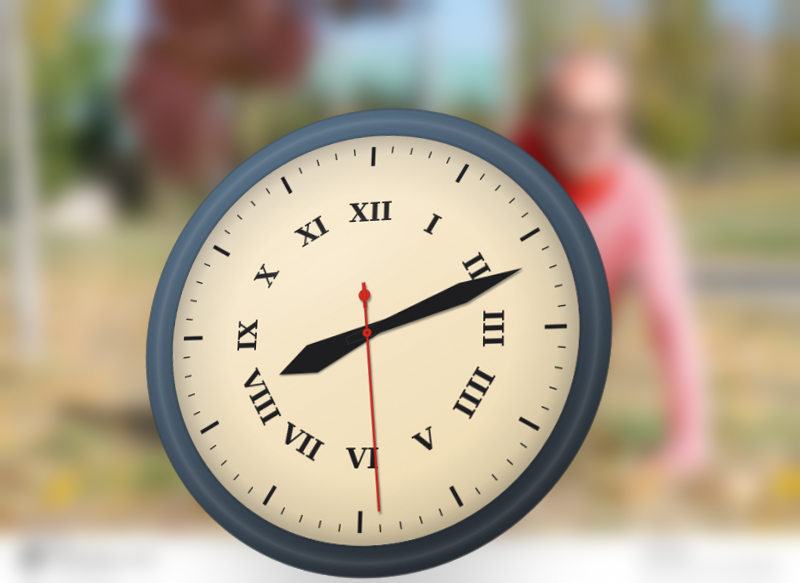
8:11:29
